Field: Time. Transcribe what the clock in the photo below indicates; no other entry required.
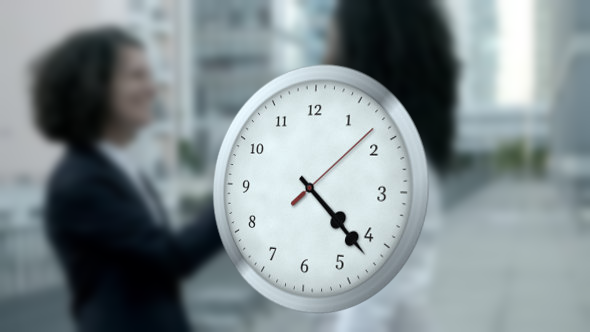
4:22:08
